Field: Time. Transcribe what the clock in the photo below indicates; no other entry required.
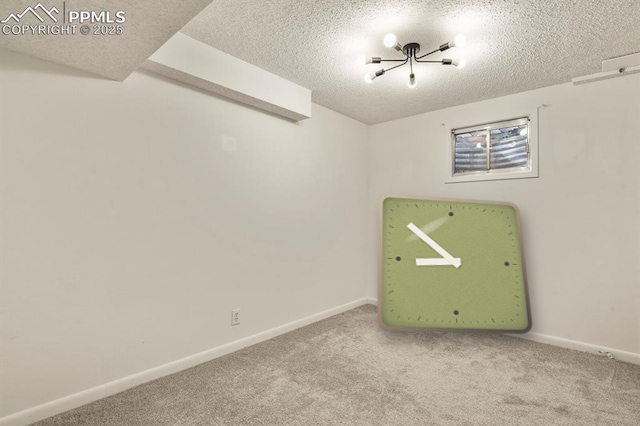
8:52
